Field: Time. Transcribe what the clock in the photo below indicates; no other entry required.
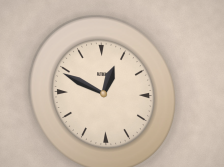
12:49
